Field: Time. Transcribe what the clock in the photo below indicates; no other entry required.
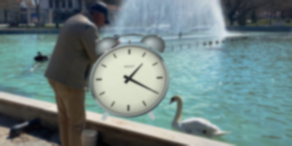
1:20
